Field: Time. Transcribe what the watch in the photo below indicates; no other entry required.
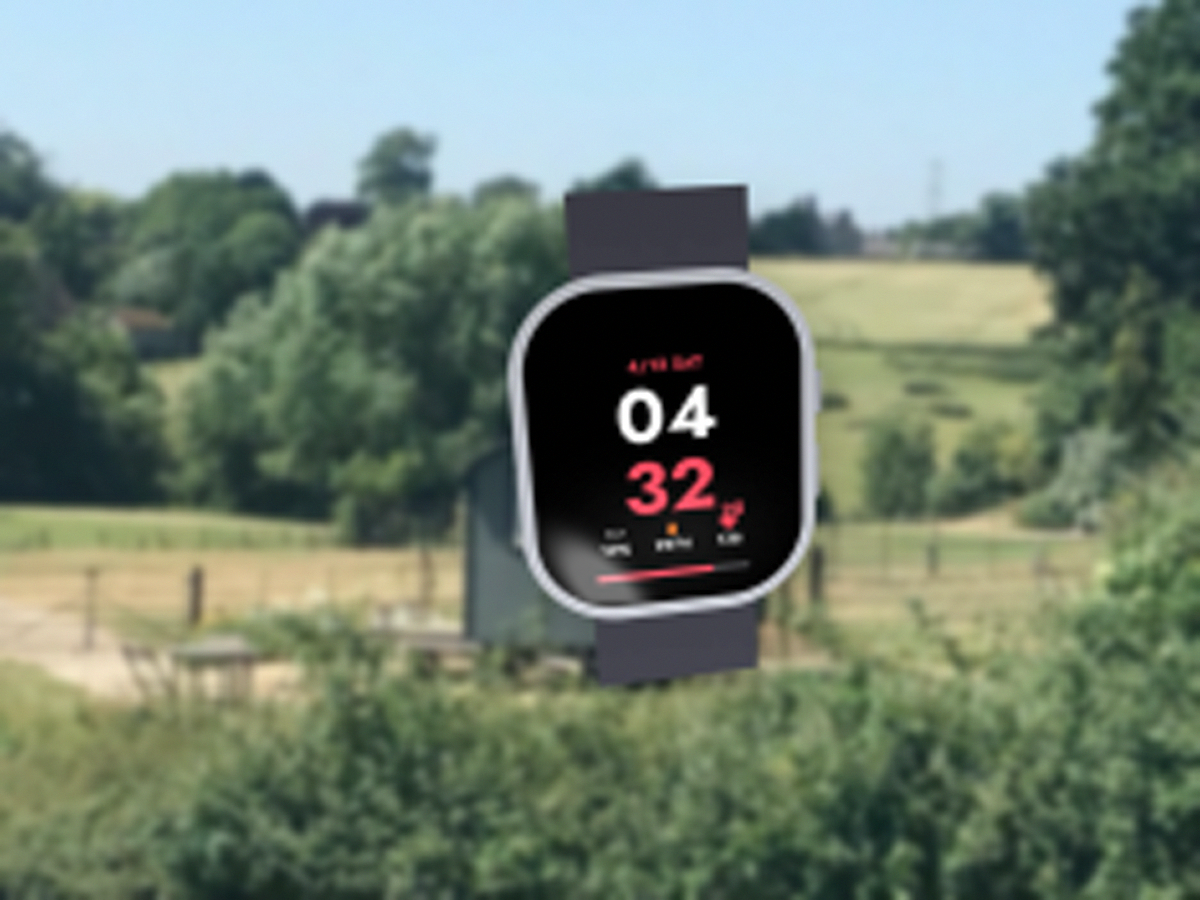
4:32
